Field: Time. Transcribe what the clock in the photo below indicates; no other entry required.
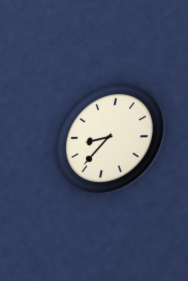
8:36
